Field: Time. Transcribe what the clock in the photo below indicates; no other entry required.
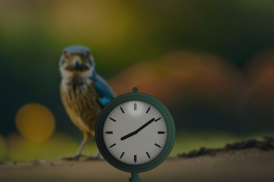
8:09
